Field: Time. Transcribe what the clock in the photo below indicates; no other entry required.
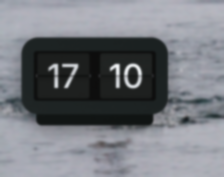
17:10
